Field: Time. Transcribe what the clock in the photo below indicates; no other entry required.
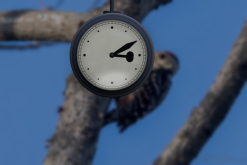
3:10
